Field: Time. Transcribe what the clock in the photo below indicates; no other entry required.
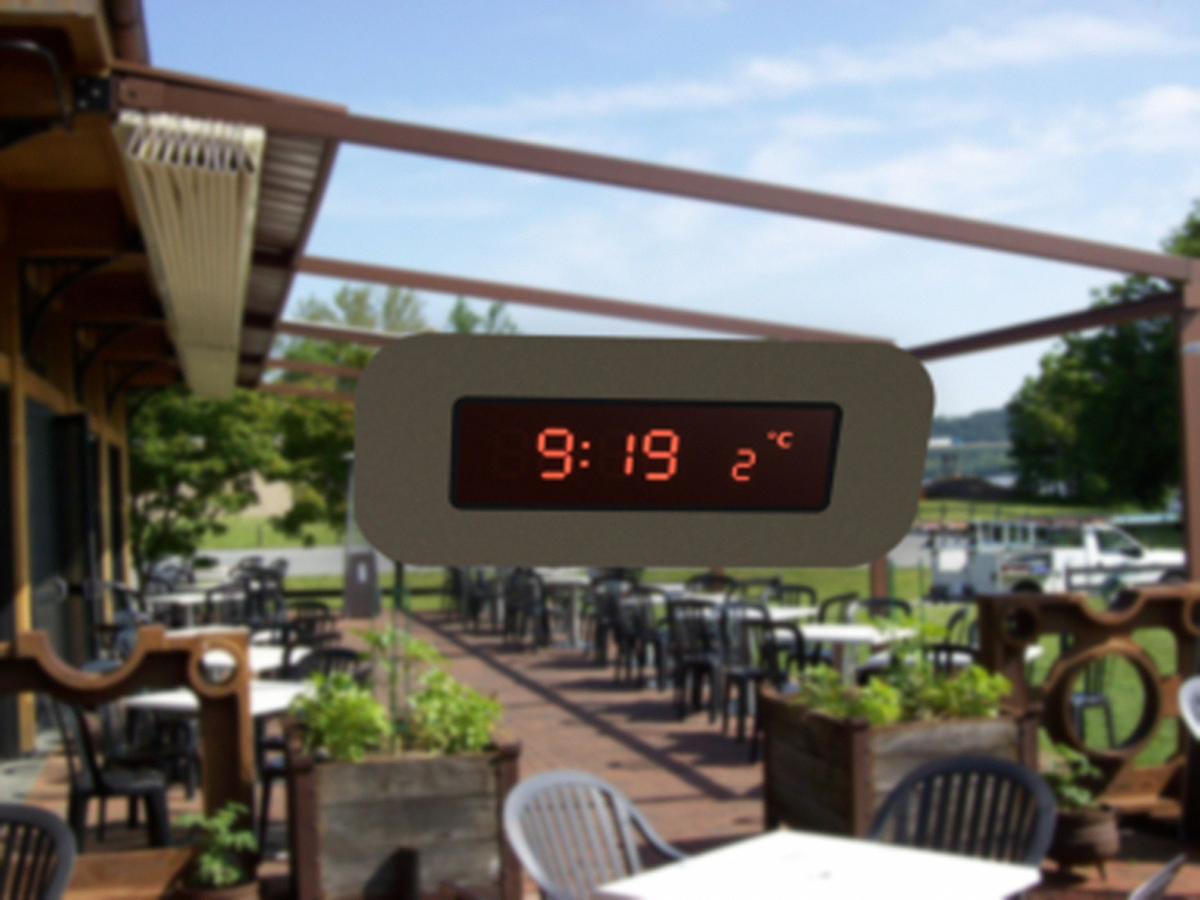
9:19
